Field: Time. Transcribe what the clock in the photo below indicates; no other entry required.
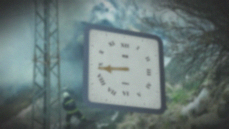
8:44
